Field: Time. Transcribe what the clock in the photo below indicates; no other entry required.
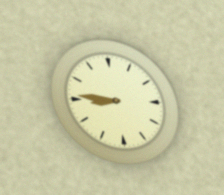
8:46
